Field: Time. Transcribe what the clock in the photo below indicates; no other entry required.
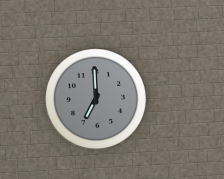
7:00
